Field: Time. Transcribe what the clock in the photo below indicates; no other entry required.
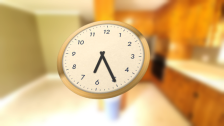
6:25
